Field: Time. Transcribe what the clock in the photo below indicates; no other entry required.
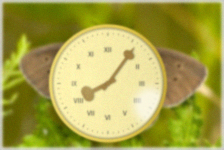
8:06
